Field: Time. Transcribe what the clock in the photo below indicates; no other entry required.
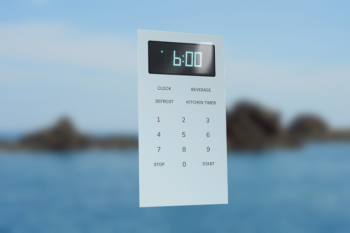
6:00
